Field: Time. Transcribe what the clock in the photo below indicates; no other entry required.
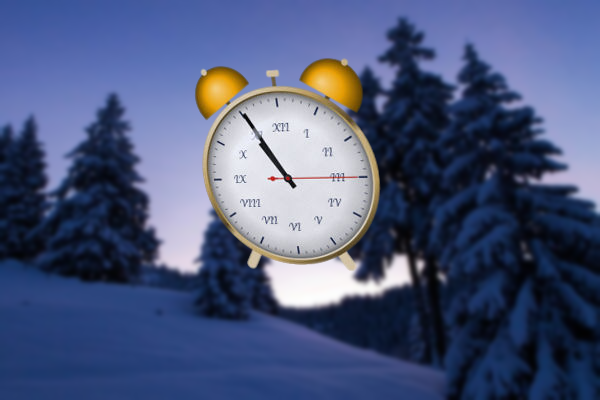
10:55:15
